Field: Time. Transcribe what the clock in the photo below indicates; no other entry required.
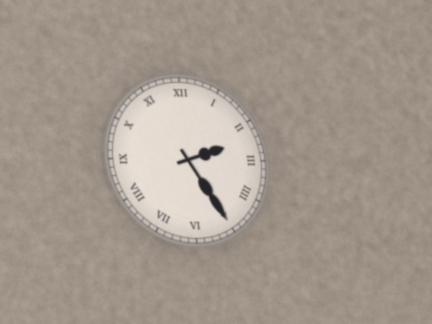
2:25
